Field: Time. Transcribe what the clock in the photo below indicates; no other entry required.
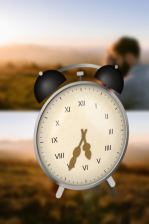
5:35
